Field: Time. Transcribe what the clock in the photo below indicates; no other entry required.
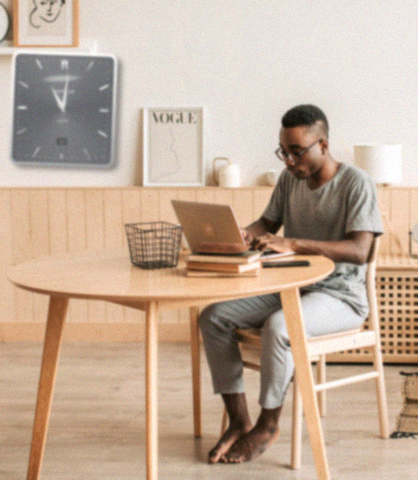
11:01
